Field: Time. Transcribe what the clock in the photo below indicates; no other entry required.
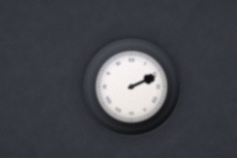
2:11
